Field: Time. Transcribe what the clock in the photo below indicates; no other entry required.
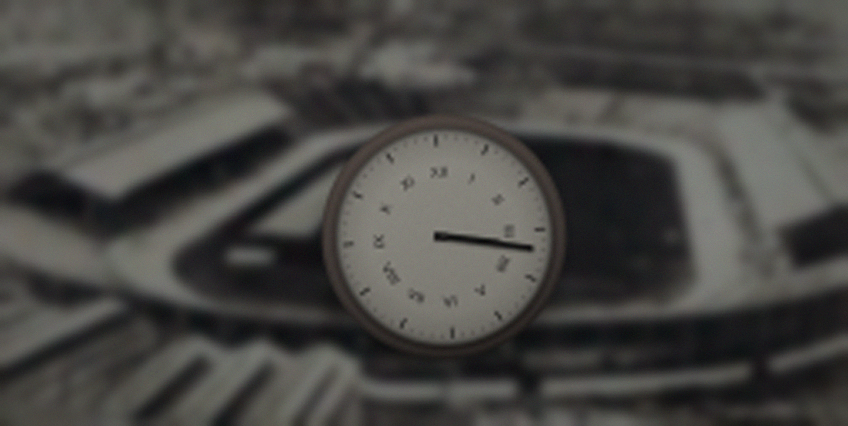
3:17
